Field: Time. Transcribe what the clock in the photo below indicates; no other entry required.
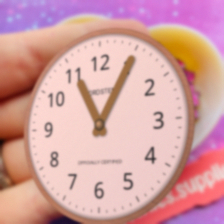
11:05
